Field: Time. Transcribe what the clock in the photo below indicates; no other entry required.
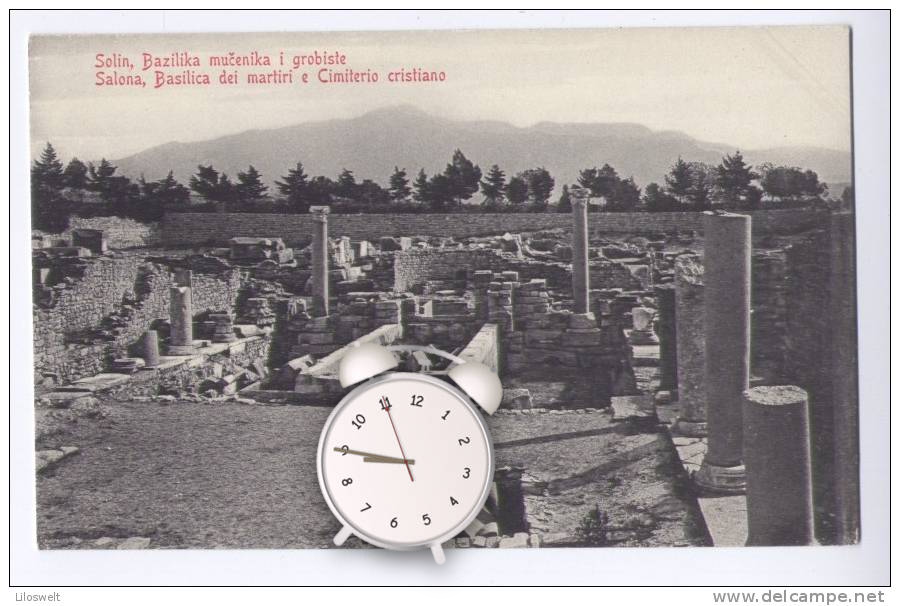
8:44:55
